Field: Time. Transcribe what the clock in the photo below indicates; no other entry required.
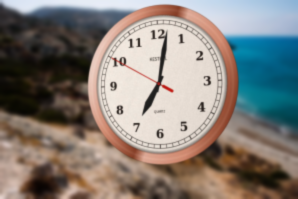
7:01:50
